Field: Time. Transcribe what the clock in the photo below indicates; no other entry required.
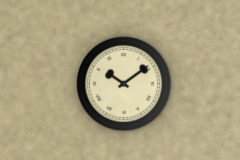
10:09
